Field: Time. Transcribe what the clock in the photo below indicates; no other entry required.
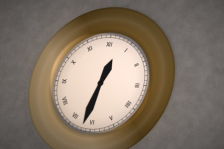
12:32
